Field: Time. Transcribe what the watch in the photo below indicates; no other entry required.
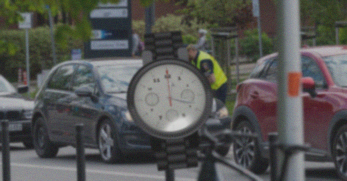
12:18
